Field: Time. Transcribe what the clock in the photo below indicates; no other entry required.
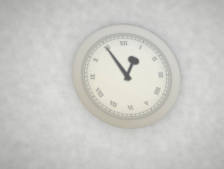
12:55
